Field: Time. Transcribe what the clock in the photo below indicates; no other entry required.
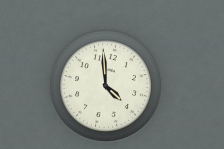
3:57
